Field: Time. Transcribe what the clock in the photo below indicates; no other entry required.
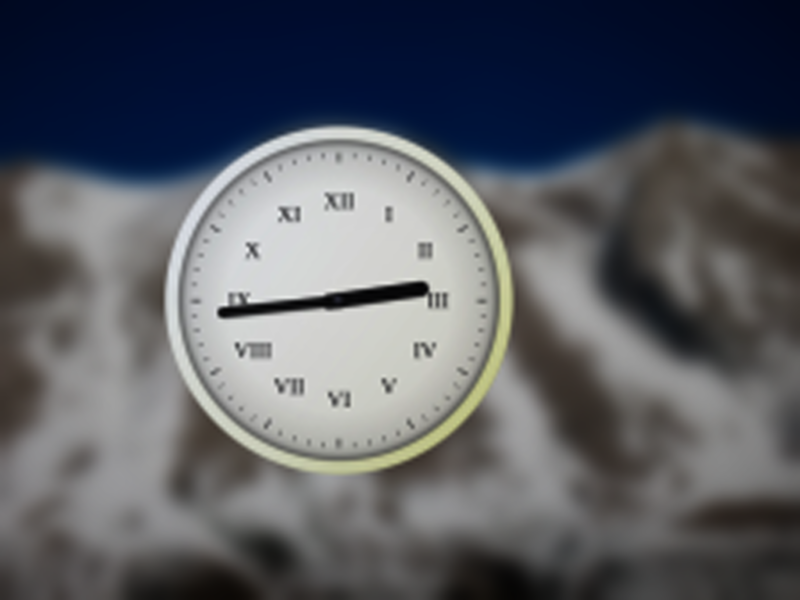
2:44
